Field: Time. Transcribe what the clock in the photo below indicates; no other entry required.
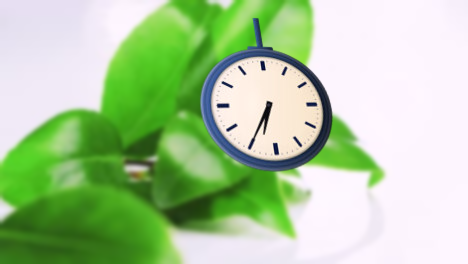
6:35
